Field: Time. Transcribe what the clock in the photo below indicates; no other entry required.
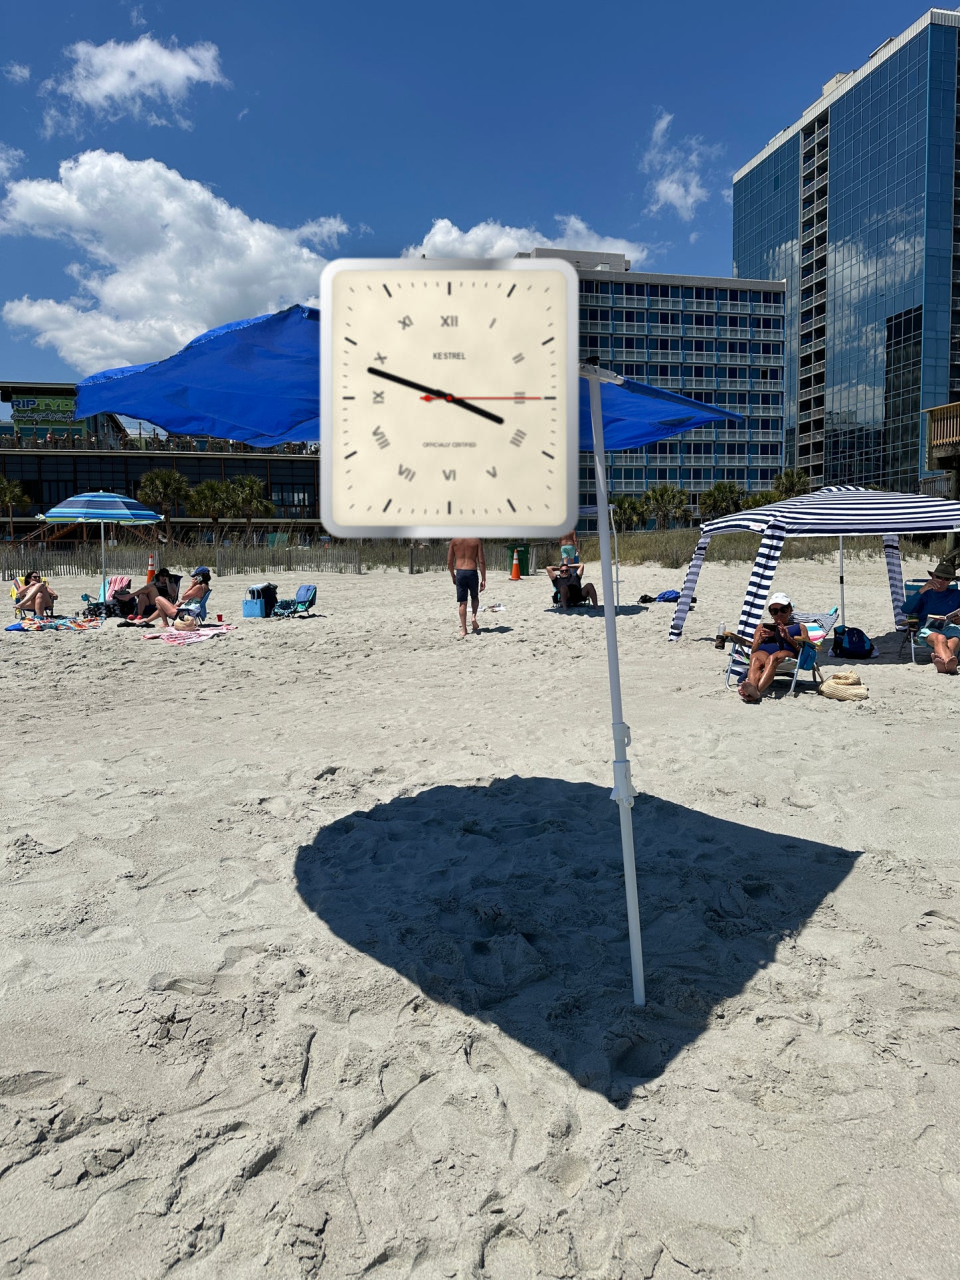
3:48:15
